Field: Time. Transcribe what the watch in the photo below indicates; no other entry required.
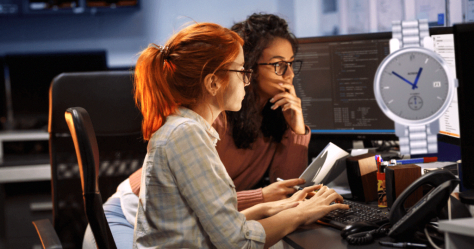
12:51
